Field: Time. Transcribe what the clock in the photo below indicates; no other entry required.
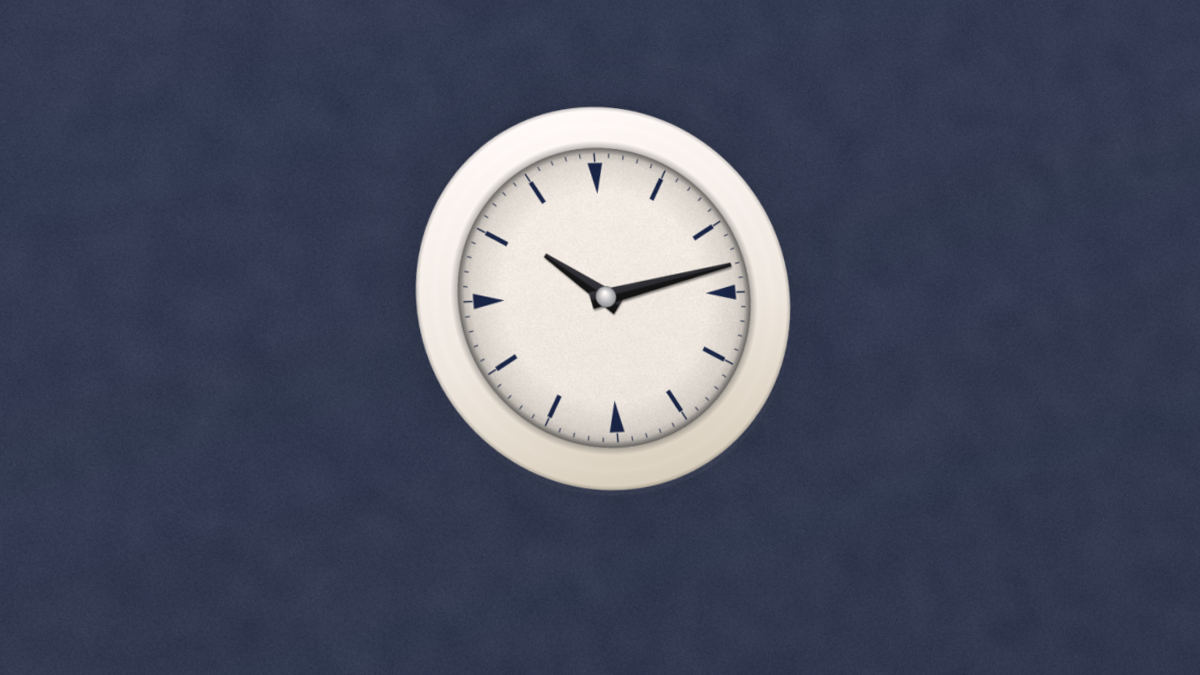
10:13
